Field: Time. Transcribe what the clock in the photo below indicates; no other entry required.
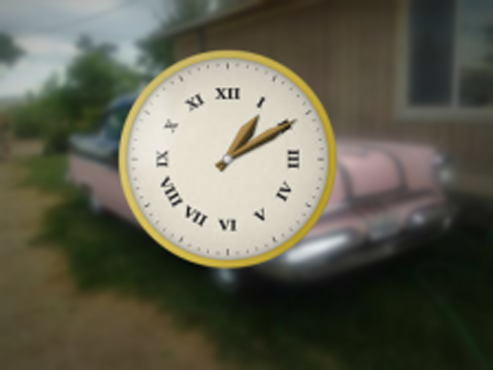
1:10
